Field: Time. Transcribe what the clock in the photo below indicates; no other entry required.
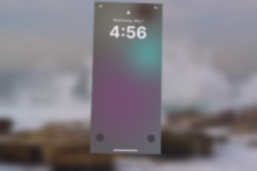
4:56
